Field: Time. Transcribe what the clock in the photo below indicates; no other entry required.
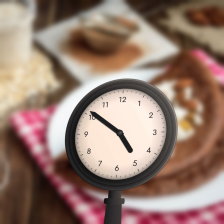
4:51
